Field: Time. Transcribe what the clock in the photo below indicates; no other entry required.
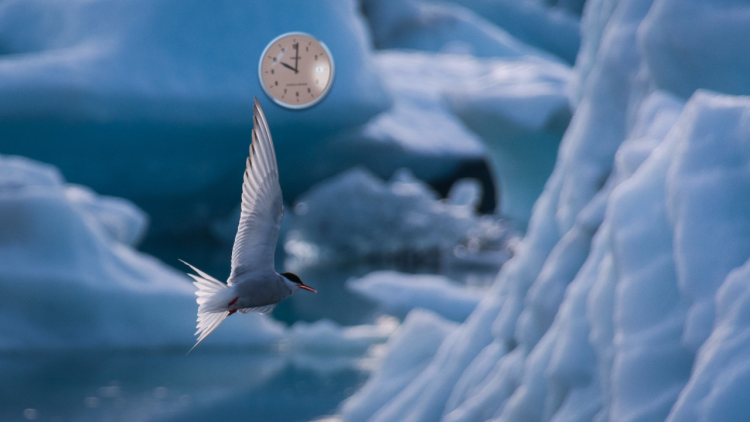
10:01
